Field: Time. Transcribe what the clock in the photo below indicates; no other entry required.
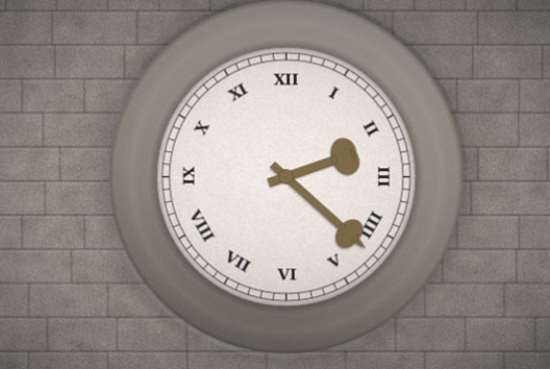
2:22
